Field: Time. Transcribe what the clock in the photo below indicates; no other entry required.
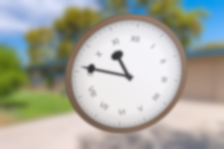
10:46
